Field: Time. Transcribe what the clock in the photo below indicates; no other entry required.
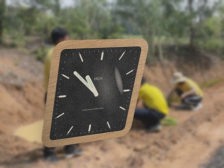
10:52
